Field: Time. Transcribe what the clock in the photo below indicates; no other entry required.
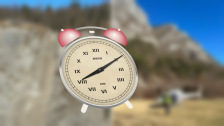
8:10
